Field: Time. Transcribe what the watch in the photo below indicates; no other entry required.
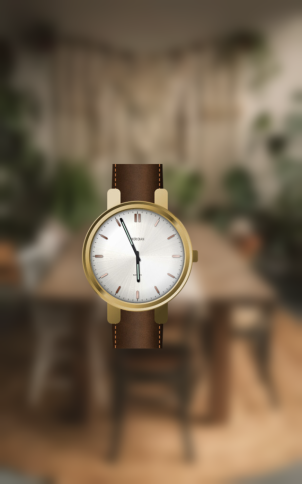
5:56
